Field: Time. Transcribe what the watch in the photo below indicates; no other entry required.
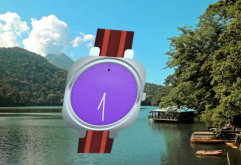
6:29
